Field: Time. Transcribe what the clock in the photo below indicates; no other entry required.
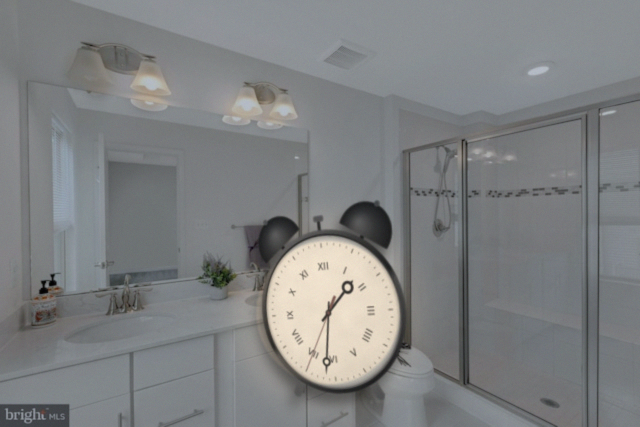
1:31:35
